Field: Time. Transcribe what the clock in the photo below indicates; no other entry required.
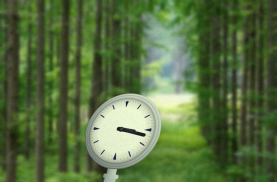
3:17
